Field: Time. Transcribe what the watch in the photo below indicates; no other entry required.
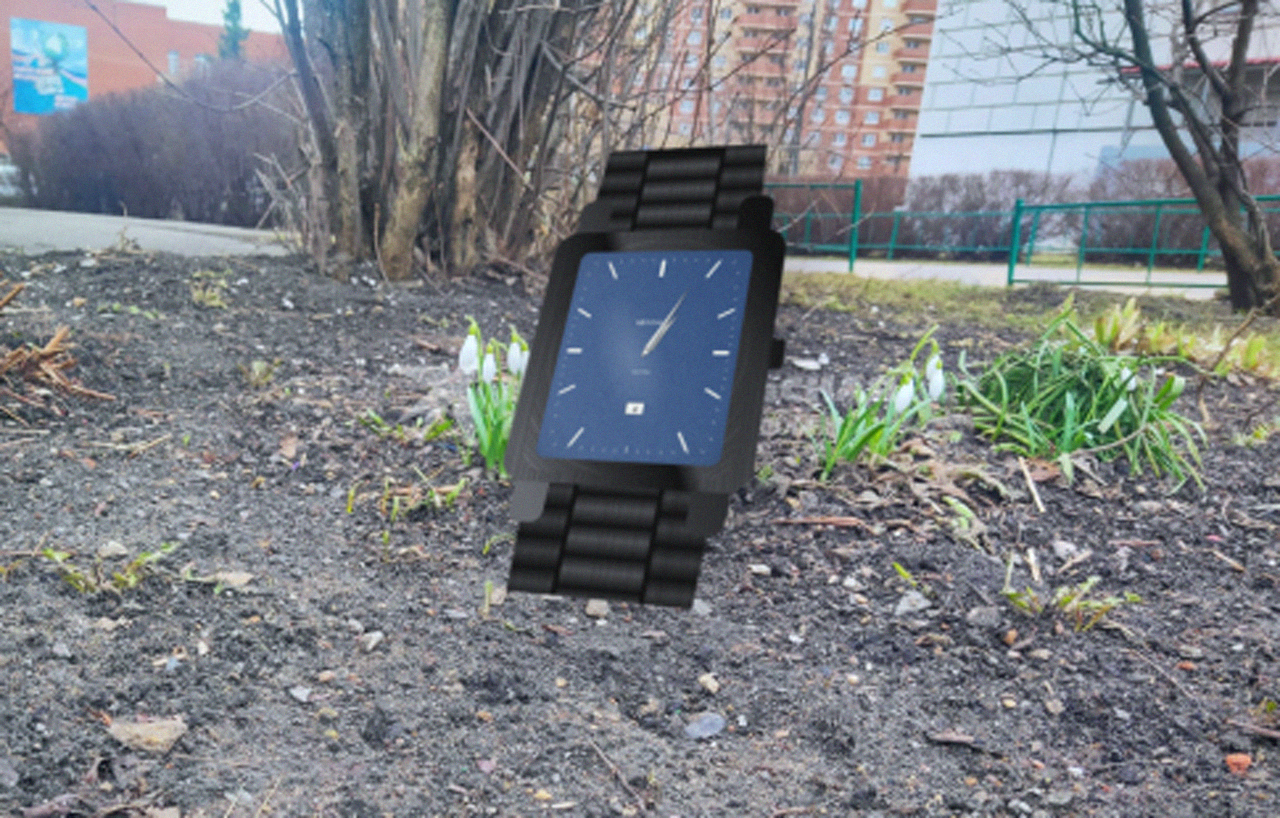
1:04
